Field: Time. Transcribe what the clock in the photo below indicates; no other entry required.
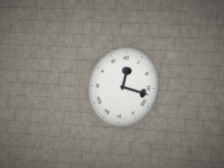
12:17
